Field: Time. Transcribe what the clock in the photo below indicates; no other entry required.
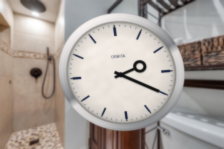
2:20
